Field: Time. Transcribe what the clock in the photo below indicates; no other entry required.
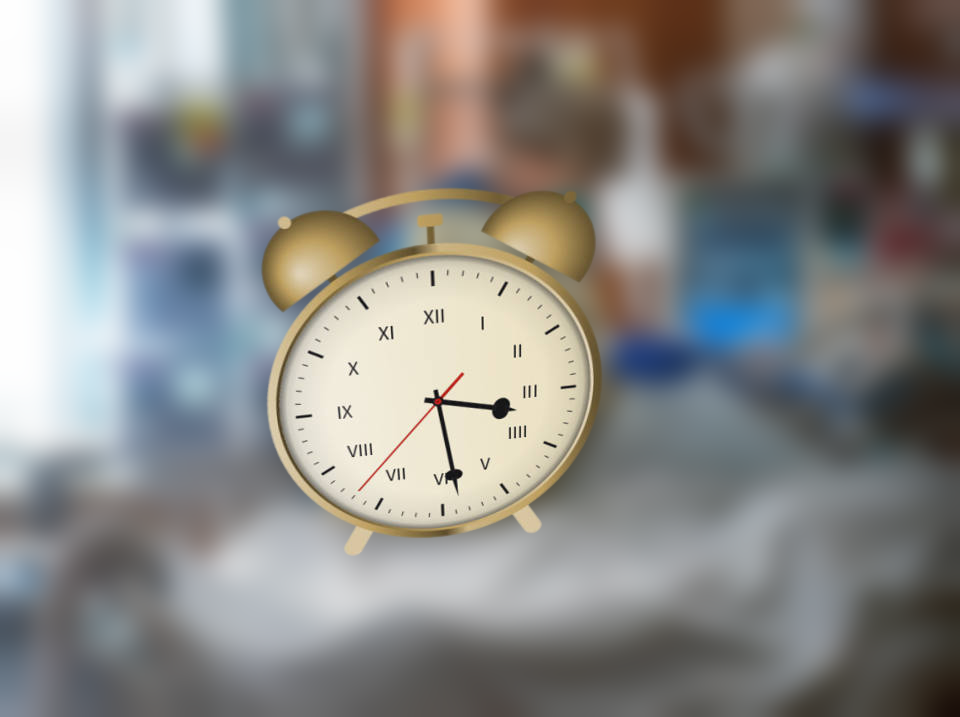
3:28:37
